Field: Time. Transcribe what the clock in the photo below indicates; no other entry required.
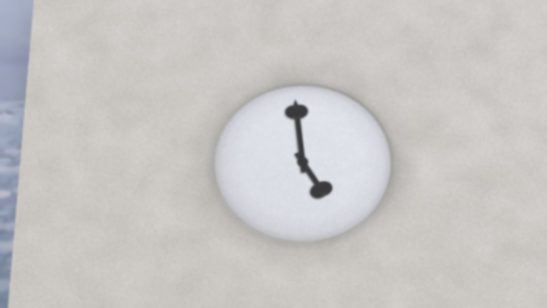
4:59
